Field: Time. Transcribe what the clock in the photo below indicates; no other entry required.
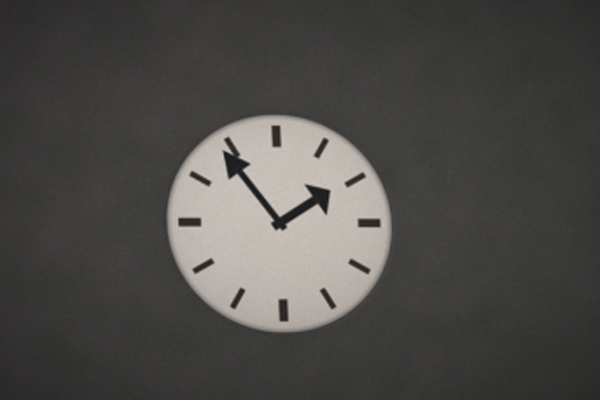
1:54
